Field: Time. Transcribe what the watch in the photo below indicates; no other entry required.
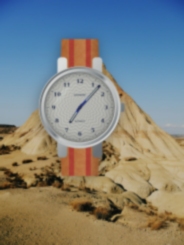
7:07
